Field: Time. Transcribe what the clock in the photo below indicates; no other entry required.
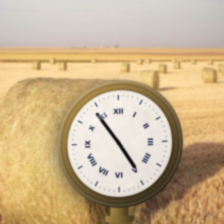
4:54
